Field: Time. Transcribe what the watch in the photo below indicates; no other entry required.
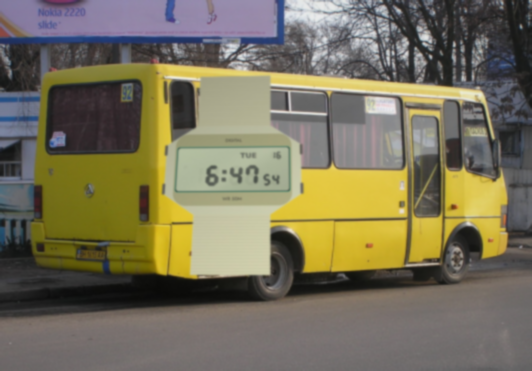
6:47:54
